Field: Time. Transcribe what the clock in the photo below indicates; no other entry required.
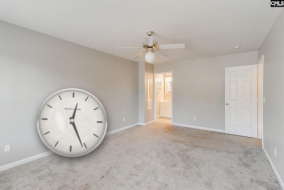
12:26
